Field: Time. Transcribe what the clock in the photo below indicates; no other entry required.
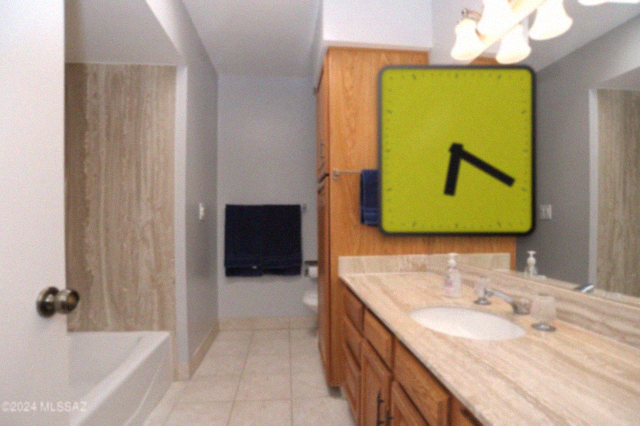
6:20
